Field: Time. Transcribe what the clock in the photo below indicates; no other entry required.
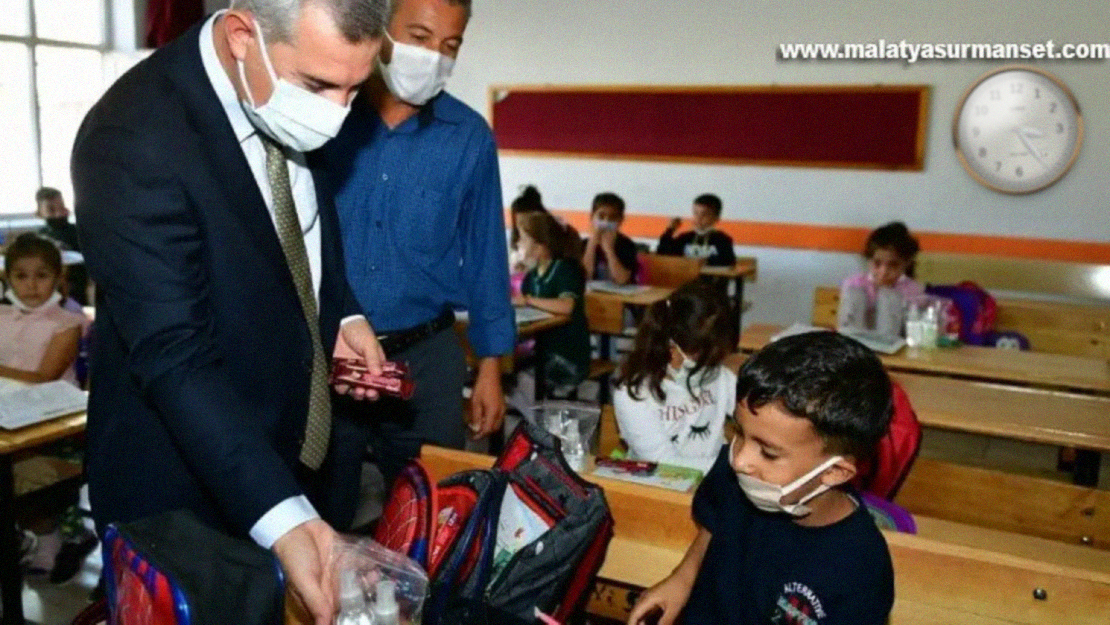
3:24
